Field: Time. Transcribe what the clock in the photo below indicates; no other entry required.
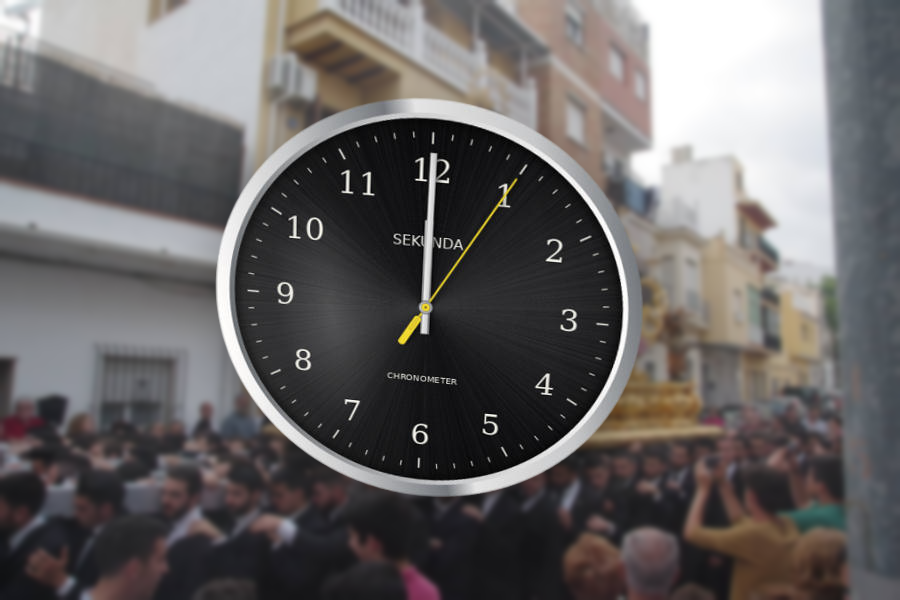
12:00:05
